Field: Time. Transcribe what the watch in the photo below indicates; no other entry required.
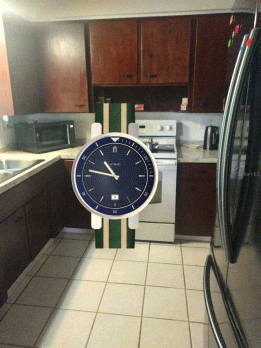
10:47
